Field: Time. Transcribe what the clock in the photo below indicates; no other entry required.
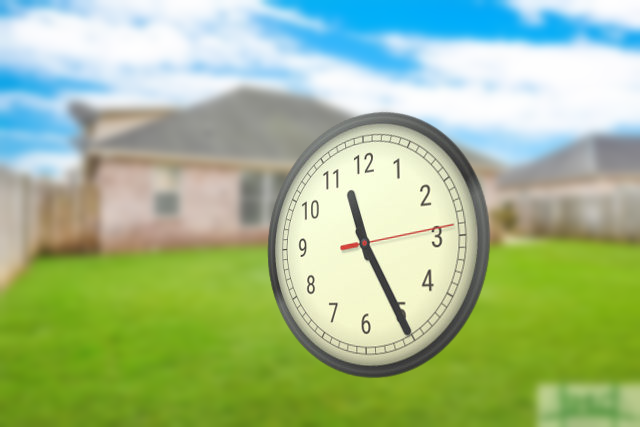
11:25:14
